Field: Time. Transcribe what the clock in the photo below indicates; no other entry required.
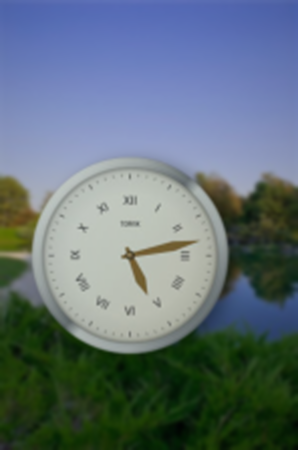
5:13
